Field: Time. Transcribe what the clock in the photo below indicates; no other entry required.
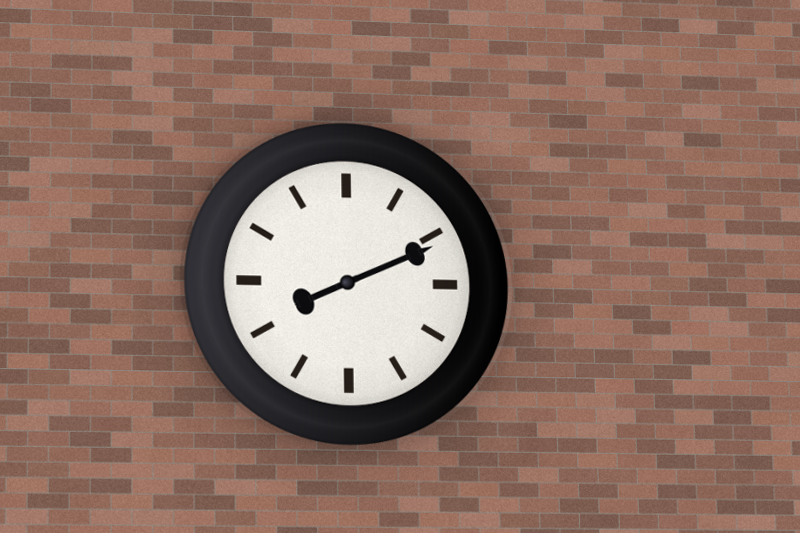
8:11
